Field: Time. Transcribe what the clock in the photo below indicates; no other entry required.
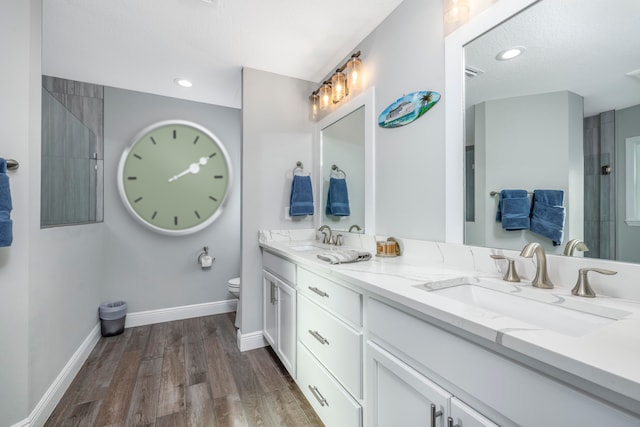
2:10
